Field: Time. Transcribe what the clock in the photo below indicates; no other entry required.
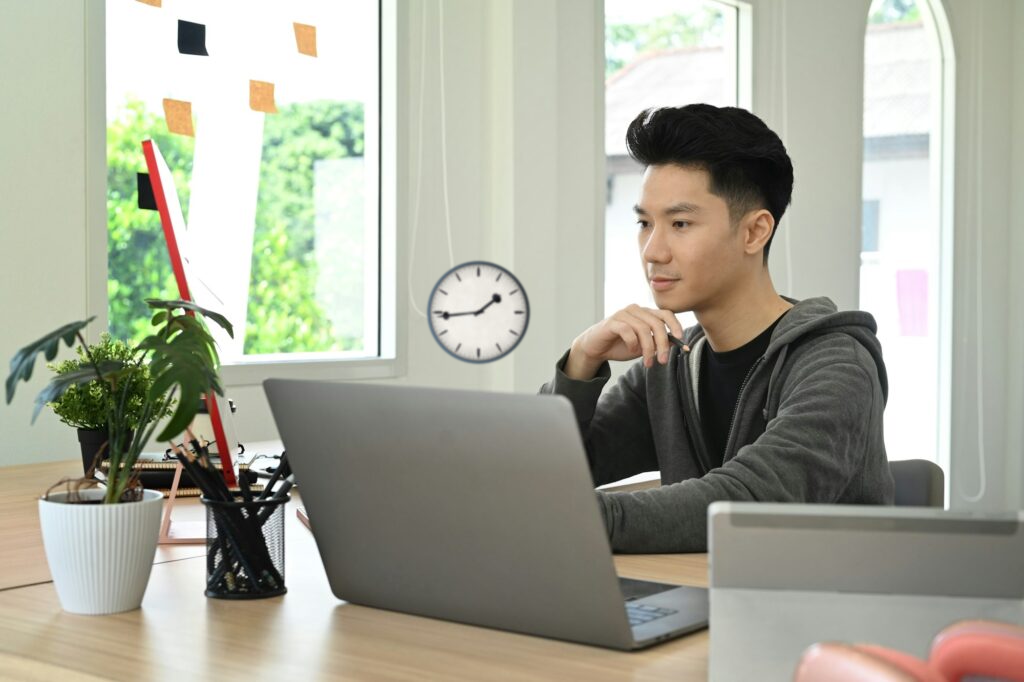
1:44
